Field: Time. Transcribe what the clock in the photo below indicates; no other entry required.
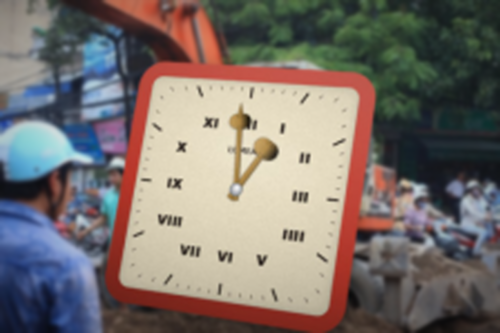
12:59
